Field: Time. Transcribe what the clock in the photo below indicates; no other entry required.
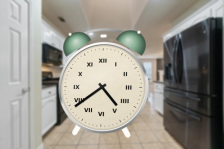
4:39
